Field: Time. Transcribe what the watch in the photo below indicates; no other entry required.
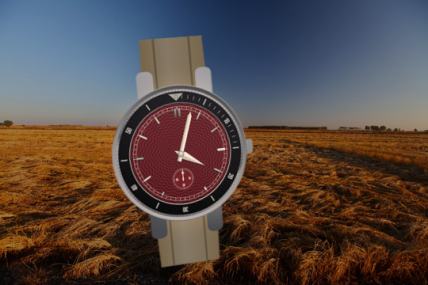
4:03
